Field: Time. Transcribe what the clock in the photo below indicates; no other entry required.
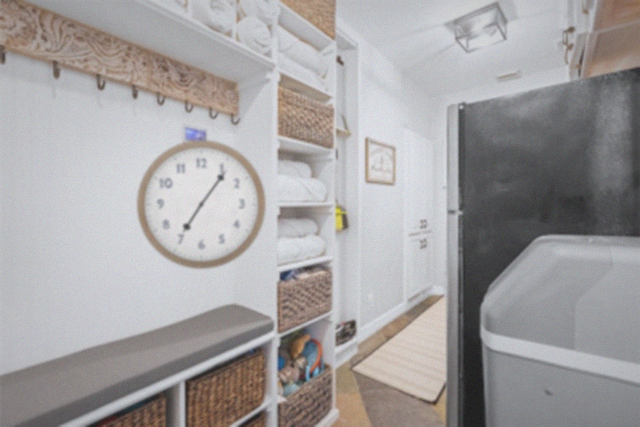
7:06
